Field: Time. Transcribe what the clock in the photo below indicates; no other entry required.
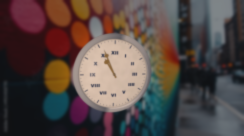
10:56
